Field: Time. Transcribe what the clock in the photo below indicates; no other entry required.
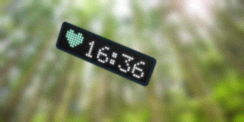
16:36
